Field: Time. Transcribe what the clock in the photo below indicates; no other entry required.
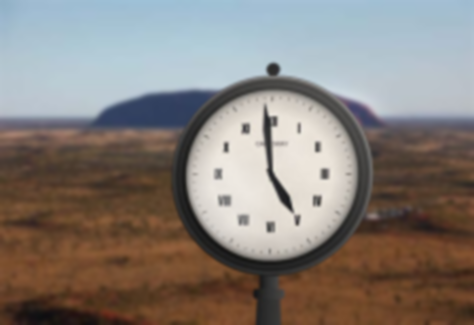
4:59
